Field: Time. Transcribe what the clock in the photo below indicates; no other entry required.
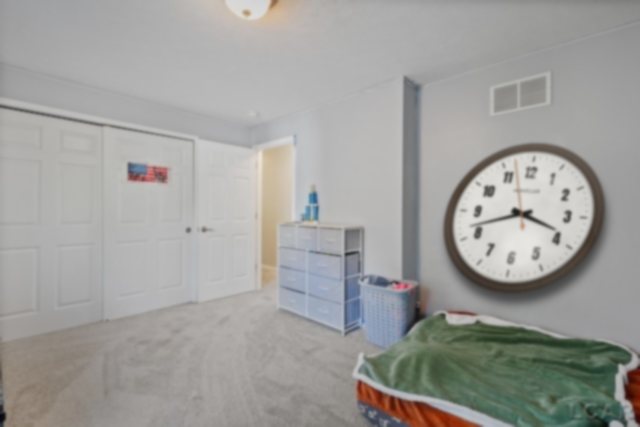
3:41:57
